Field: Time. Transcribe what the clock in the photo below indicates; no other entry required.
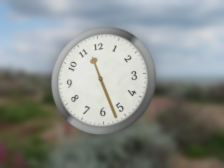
11:27
